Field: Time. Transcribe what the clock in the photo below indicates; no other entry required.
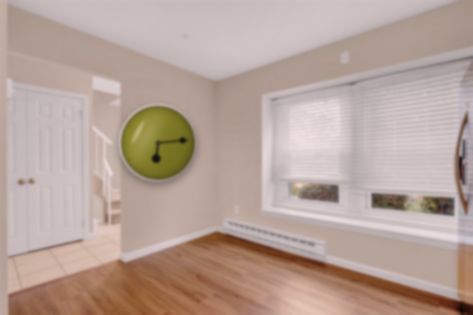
6:14
